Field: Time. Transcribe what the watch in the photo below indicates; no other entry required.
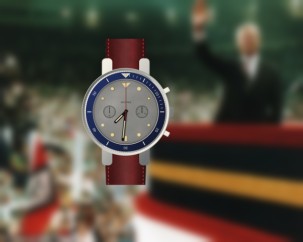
7:31
